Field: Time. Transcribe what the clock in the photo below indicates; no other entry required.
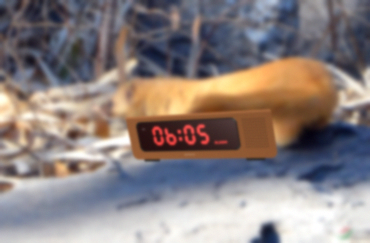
6:05
